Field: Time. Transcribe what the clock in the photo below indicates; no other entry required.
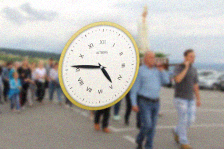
4:46
